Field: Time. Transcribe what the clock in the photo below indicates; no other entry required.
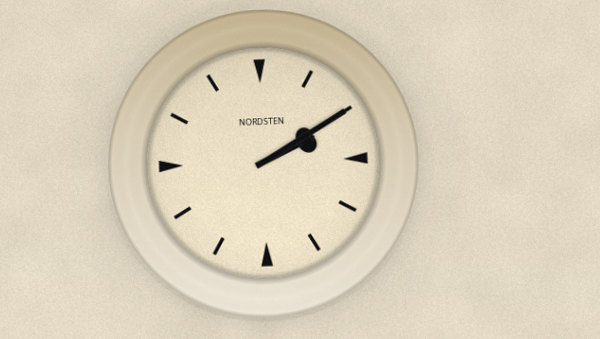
2:10
